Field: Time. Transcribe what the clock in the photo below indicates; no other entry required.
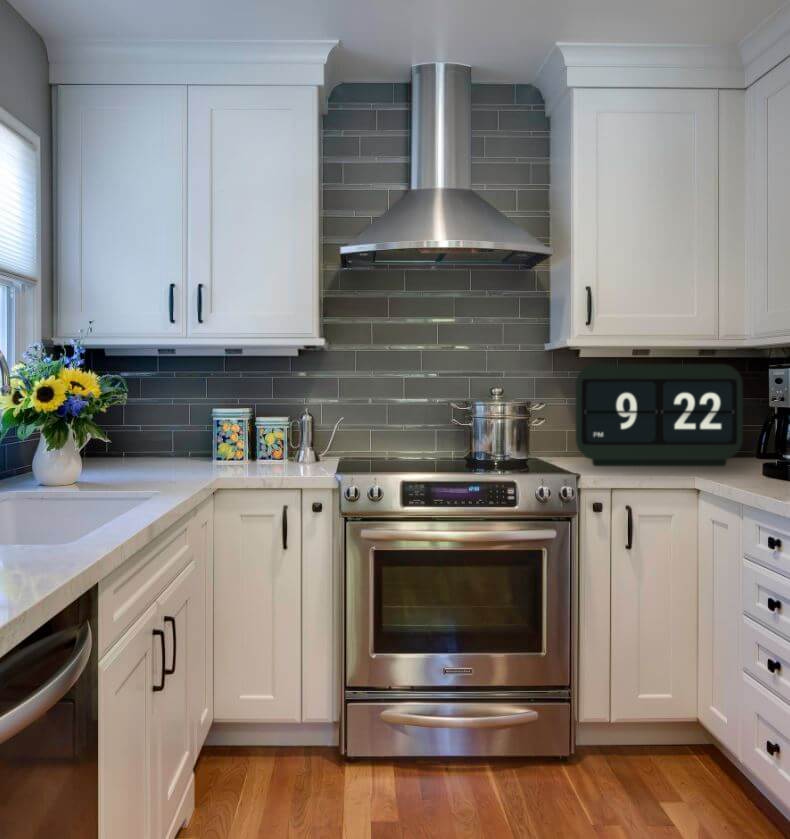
9:22
